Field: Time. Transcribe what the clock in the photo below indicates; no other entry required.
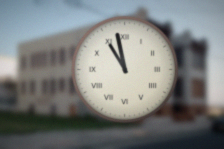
10:58
